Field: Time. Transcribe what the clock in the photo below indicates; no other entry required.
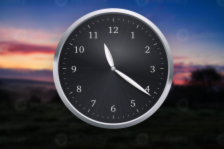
11:21
